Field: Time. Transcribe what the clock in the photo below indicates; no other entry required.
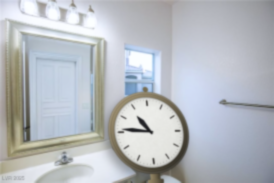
10:46
